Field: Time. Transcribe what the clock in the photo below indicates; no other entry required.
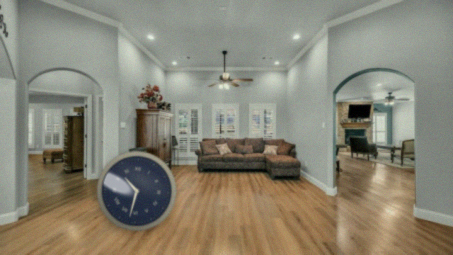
10:32
